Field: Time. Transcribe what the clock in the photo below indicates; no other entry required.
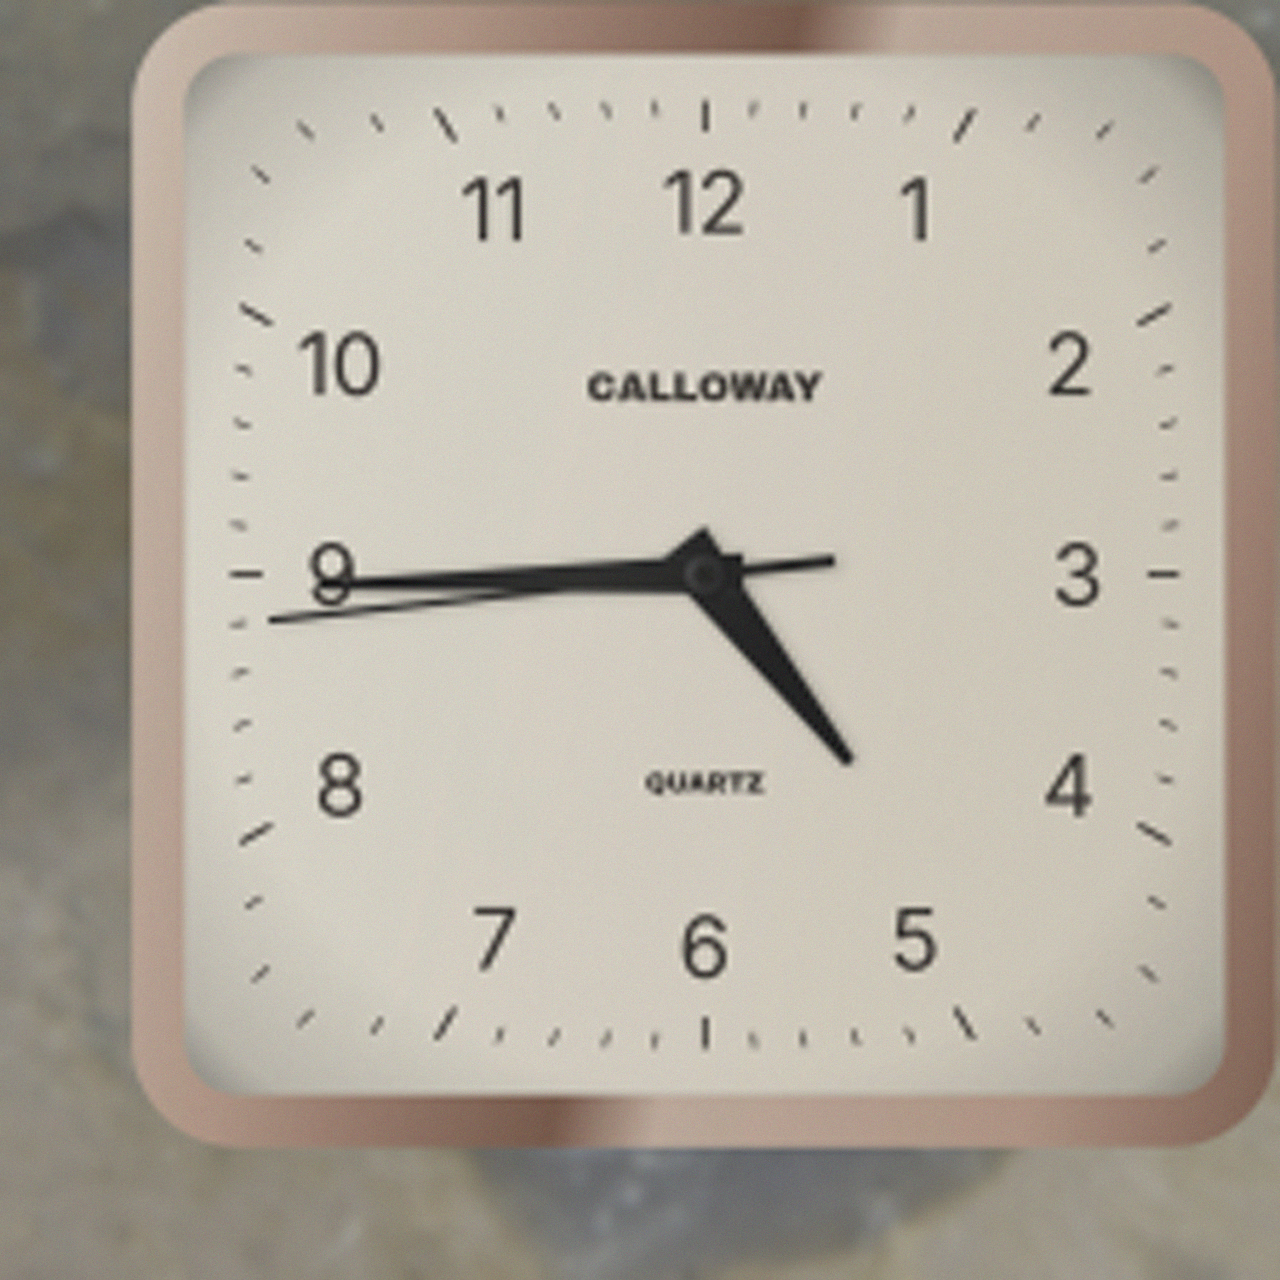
4:44:44
